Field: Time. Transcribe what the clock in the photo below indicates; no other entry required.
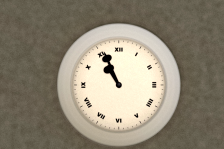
10:56
